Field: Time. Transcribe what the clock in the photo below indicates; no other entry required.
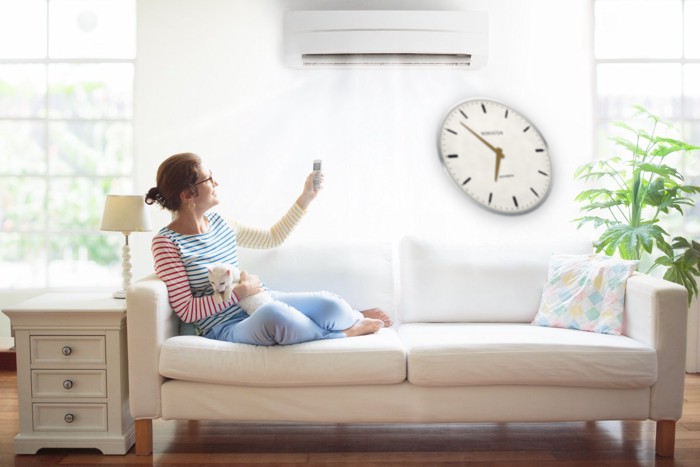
6:53
